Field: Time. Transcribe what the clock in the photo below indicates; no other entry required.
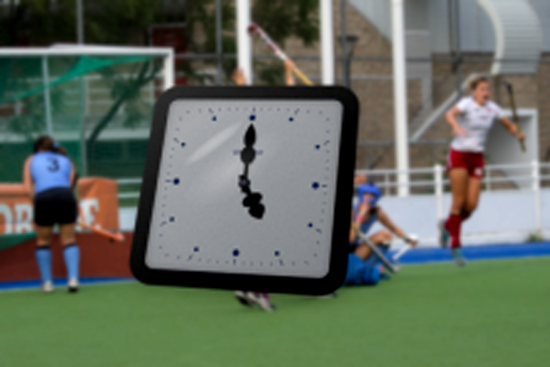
5:00
